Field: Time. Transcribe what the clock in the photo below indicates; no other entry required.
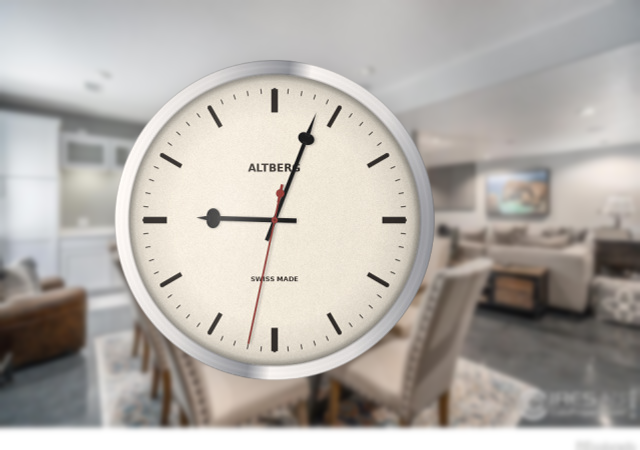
9:03:32
